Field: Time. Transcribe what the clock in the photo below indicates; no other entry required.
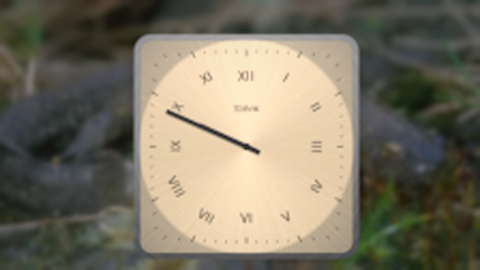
9:49
